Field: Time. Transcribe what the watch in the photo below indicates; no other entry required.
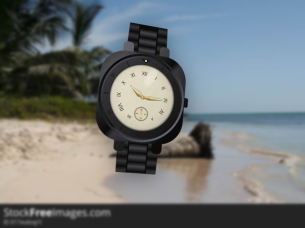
10:15
